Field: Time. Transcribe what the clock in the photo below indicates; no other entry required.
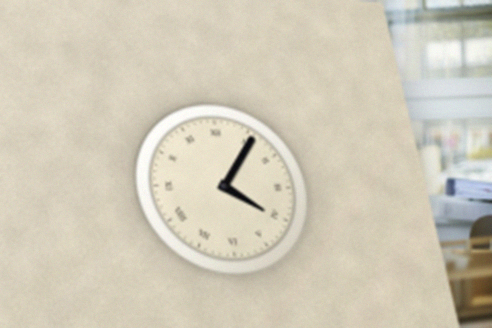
4:06
